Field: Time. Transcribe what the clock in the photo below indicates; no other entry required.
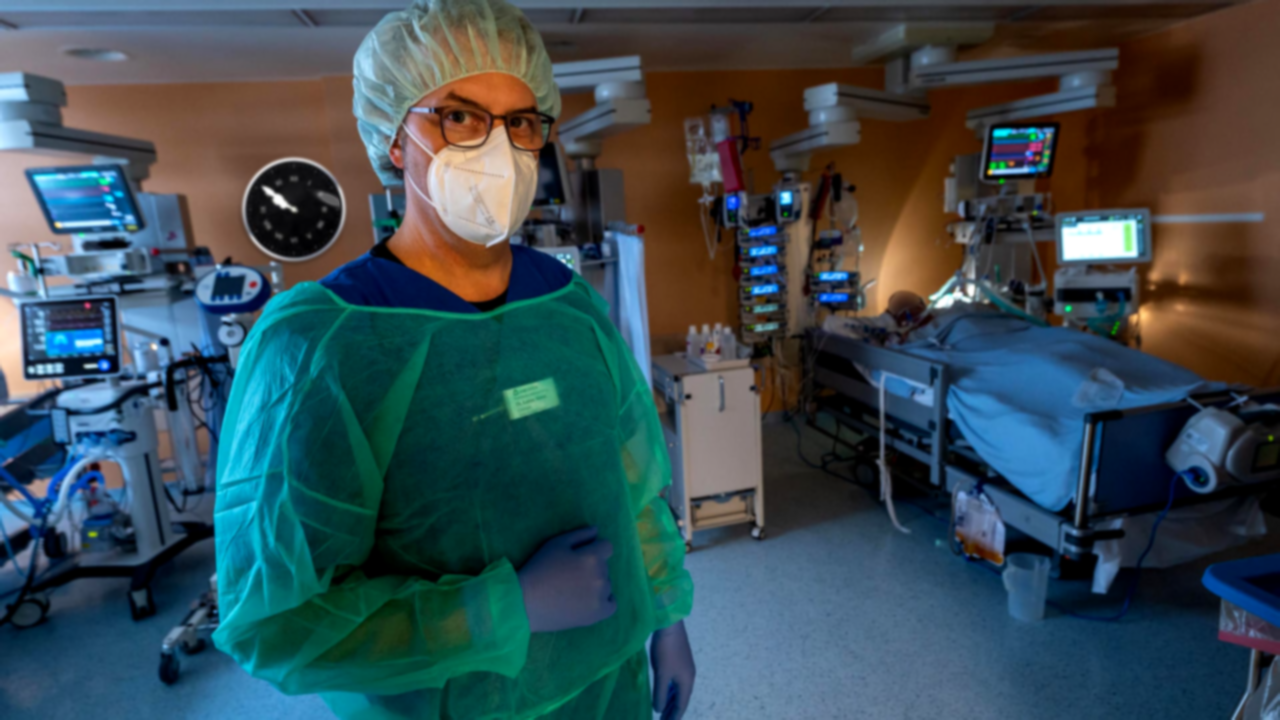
9:51
